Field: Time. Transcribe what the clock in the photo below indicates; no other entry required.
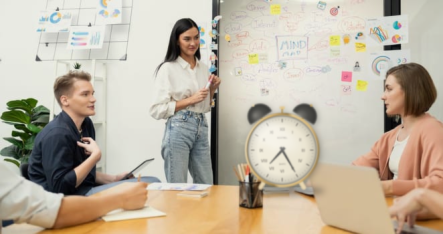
7:25
